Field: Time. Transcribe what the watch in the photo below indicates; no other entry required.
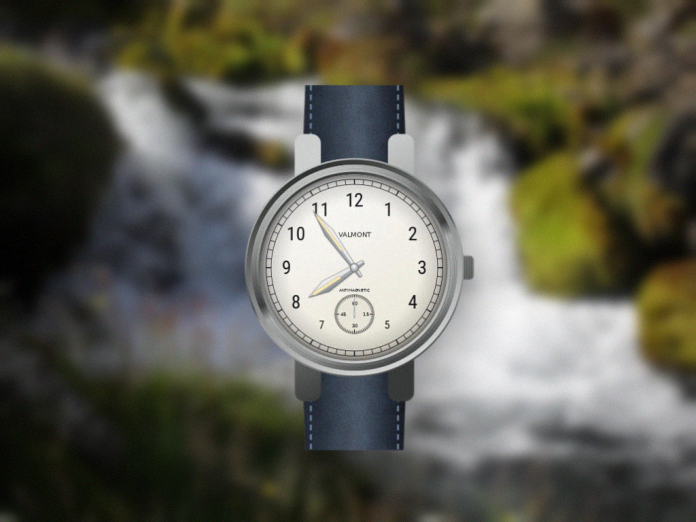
7:54
